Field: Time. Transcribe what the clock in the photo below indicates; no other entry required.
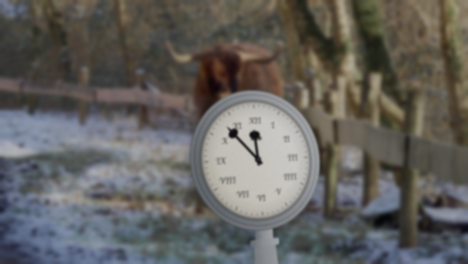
11:53
